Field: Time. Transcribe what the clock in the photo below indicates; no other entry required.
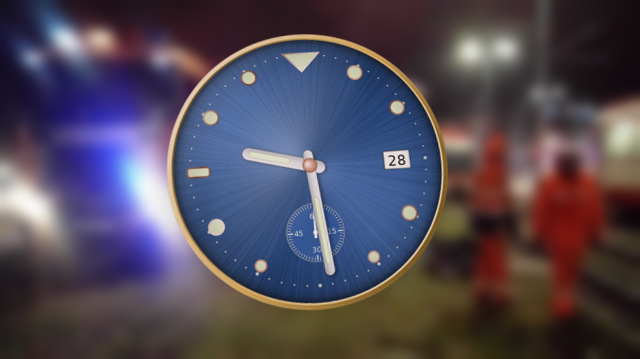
9:29
